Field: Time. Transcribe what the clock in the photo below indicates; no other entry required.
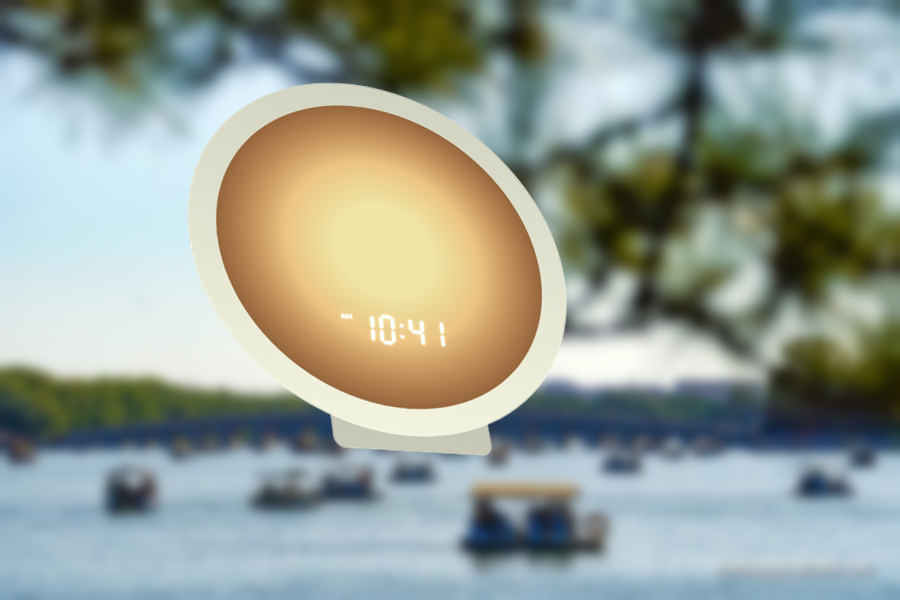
10:41
